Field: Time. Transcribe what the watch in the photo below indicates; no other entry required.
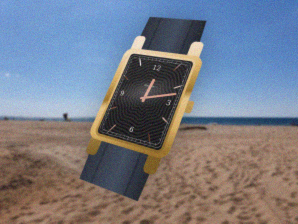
12:12
